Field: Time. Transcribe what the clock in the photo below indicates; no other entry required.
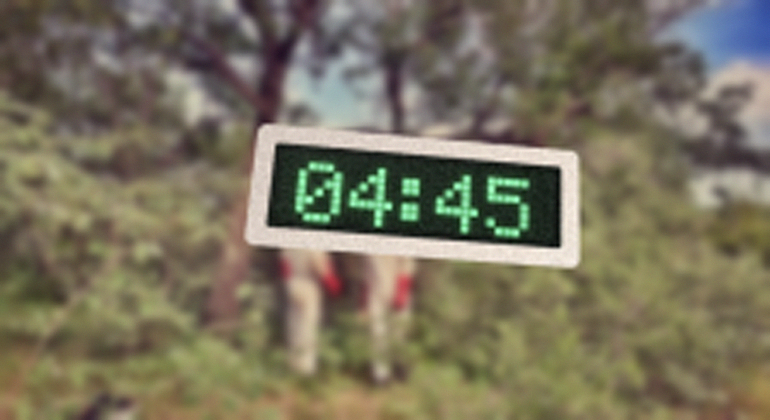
4:45
